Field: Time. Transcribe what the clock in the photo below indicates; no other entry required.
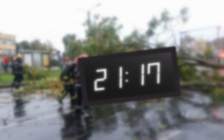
21:17
